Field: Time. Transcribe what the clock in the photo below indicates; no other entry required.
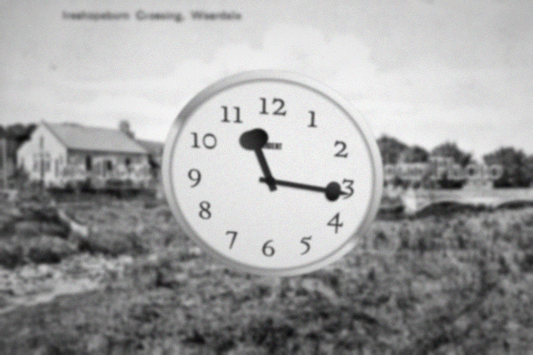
11:16
